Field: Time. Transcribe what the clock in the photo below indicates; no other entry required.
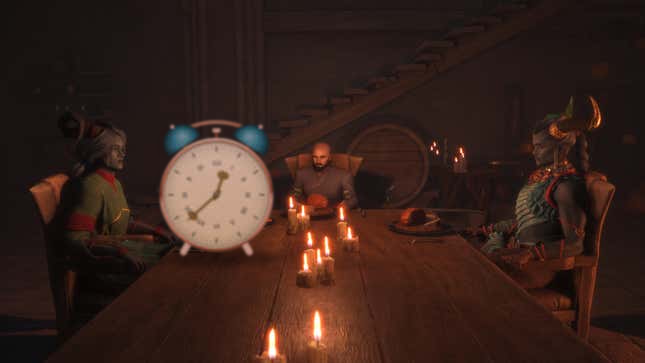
12:38
